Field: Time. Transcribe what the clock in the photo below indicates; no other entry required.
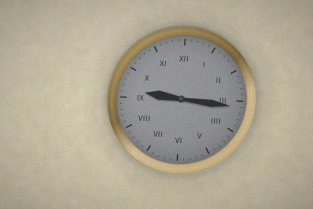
9:16
